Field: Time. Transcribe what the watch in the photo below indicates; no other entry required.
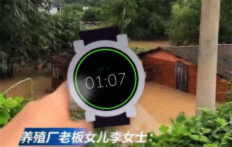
1:07
